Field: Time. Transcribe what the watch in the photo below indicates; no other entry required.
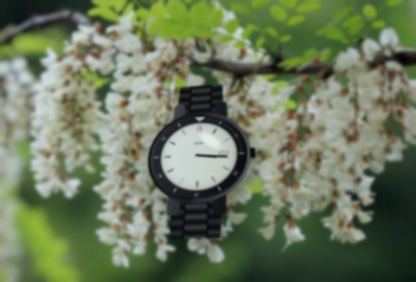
3:16
